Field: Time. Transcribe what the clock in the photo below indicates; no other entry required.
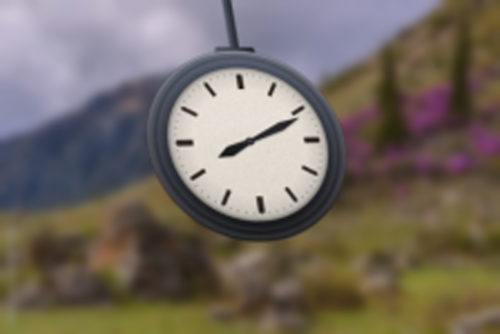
8:11
